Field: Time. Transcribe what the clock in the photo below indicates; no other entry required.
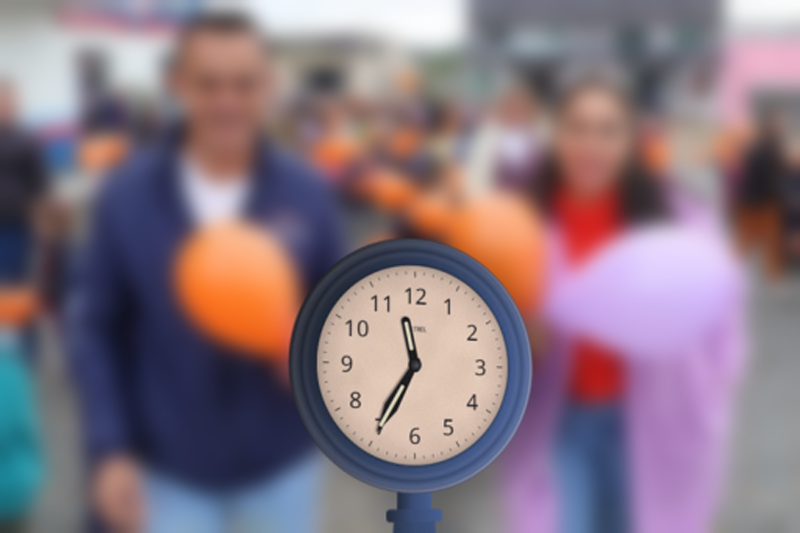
11:35
